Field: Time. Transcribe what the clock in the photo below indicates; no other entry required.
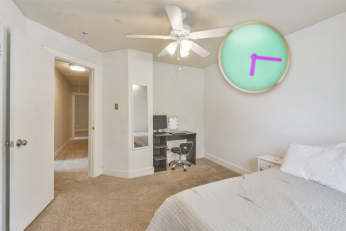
6:16
